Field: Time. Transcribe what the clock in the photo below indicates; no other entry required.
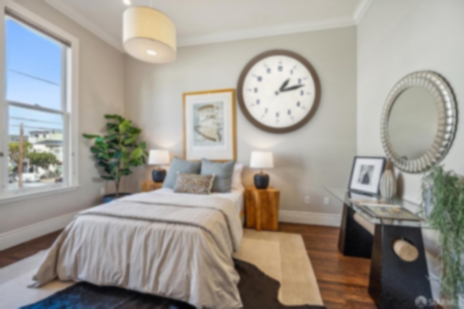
1:12
